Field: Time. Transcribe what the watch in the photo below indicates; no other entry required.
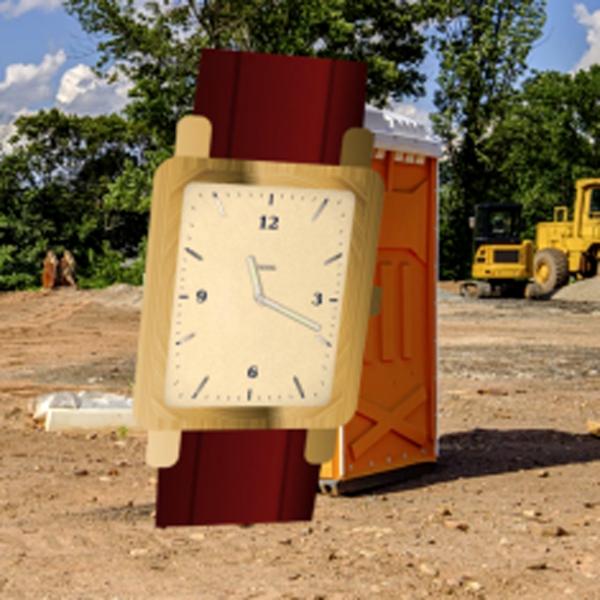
11:19
